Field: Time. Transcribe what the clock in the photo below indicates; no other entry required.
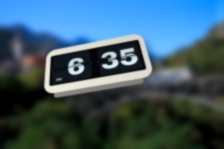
6:35
